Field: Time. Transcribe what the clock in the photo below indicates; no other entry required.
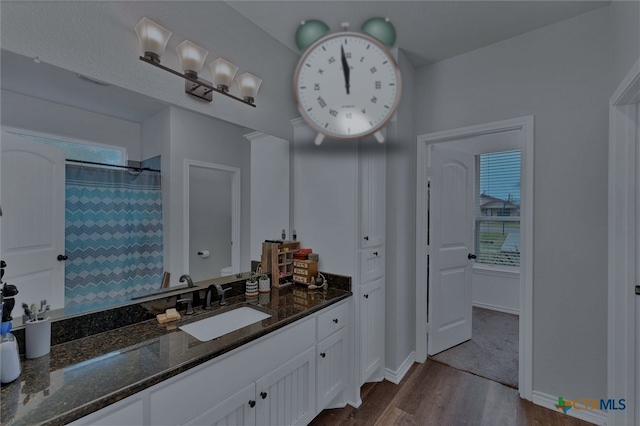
11:59
